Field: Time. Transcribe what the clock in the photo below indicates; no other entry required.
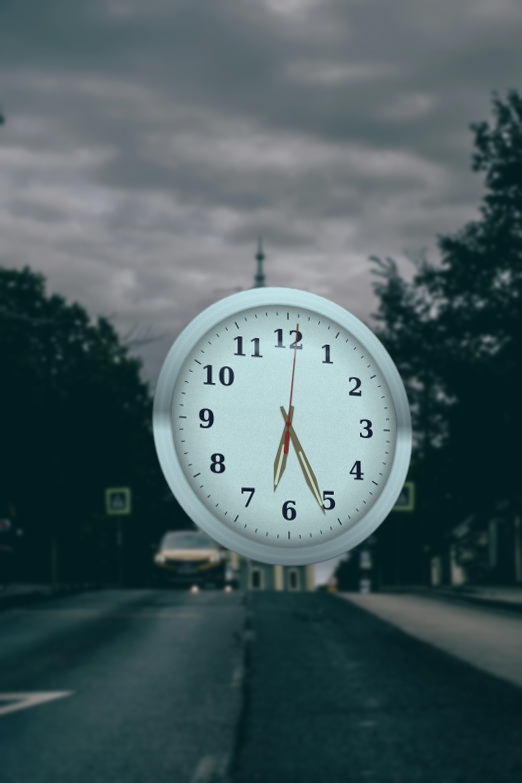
6:26:01
